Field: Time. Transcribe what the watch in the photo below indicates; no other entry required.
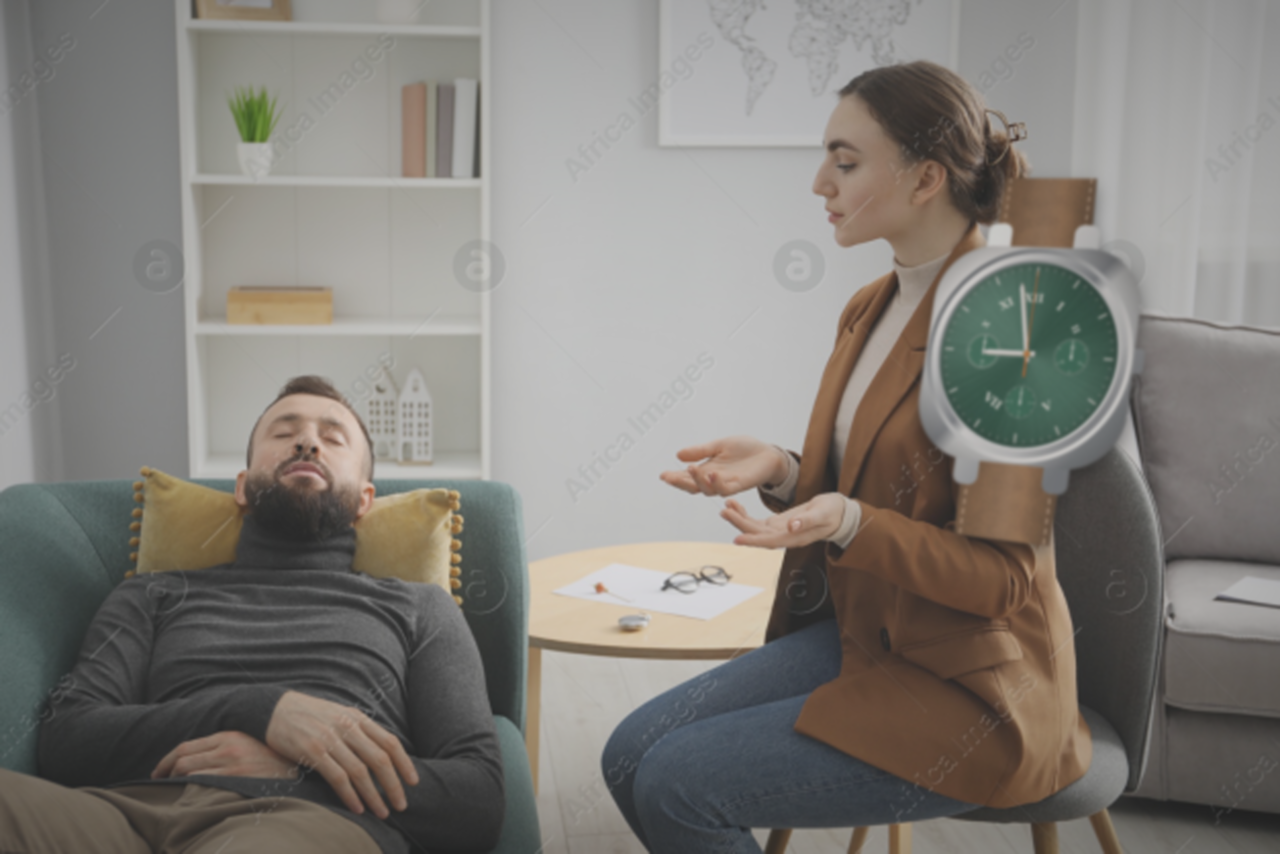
8:58
